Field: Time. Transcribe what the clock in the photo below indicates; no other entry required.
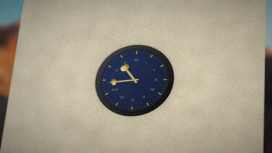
10:44
